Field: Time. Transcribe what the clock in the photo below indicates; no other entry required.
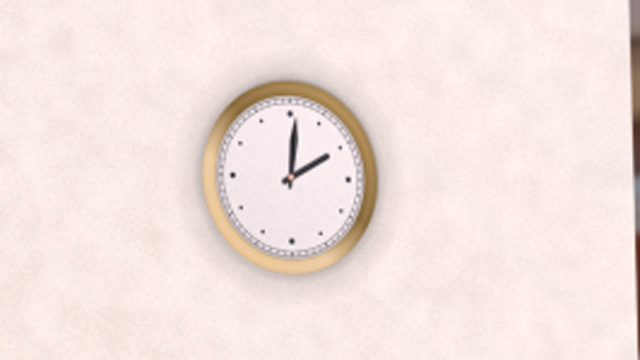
2:01
